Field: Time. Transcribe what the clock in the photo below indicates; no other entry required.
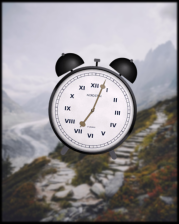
7:03
